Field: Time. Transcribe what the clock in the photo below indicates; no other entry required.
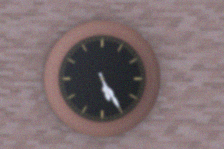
5:25
